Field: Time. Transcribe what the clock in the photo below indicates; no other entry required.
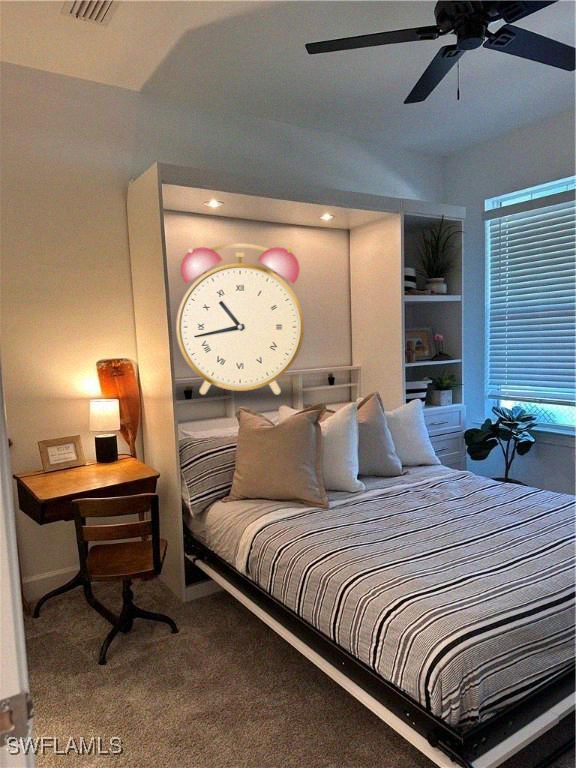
10:43
